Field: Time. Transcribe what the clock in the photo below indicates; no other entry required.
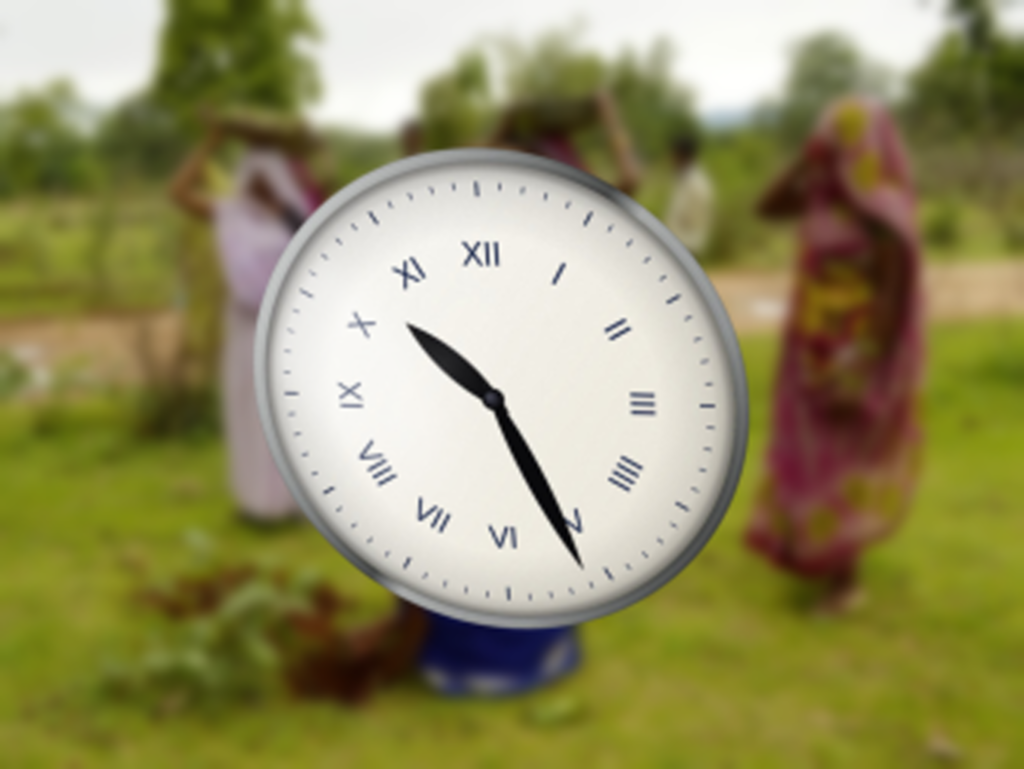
10:26
